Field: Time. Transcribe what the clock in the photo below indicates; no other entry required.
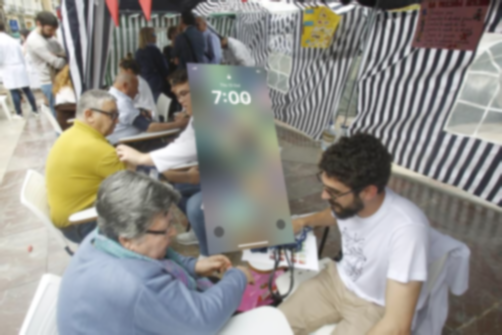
7:00
